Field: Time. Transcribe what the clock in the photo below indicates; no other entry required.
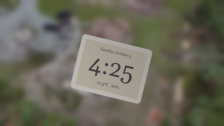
4:25
